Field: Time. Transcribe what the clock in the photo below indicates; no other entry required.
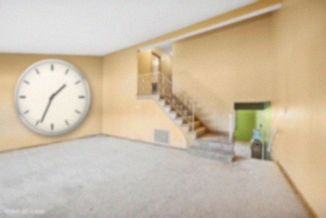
1:34
